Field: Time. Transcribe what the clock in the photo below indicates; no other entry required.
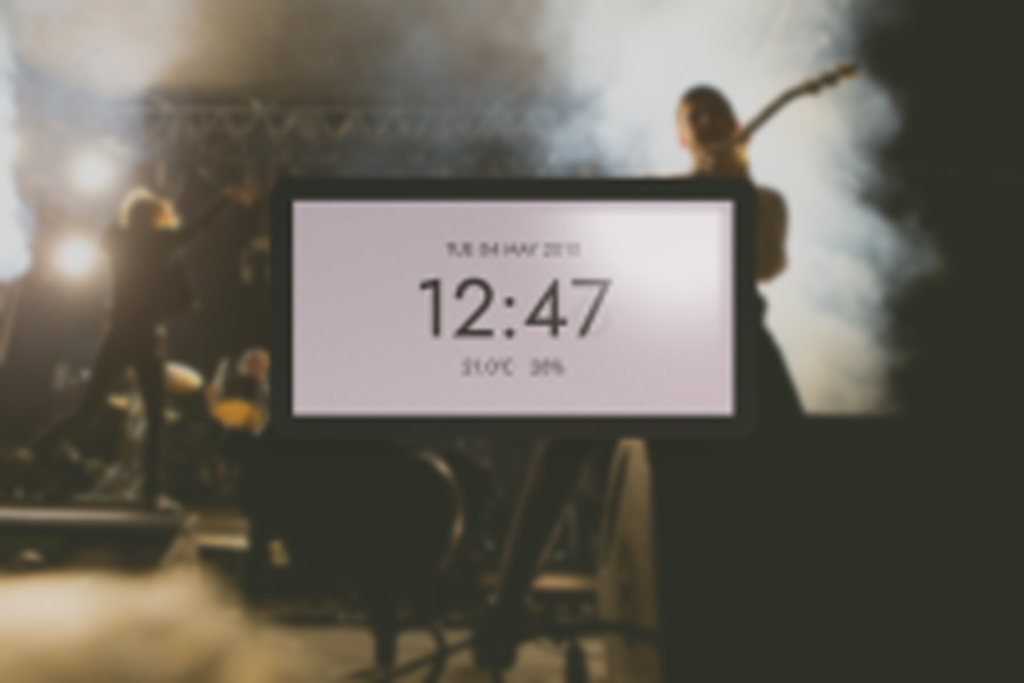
12:47
